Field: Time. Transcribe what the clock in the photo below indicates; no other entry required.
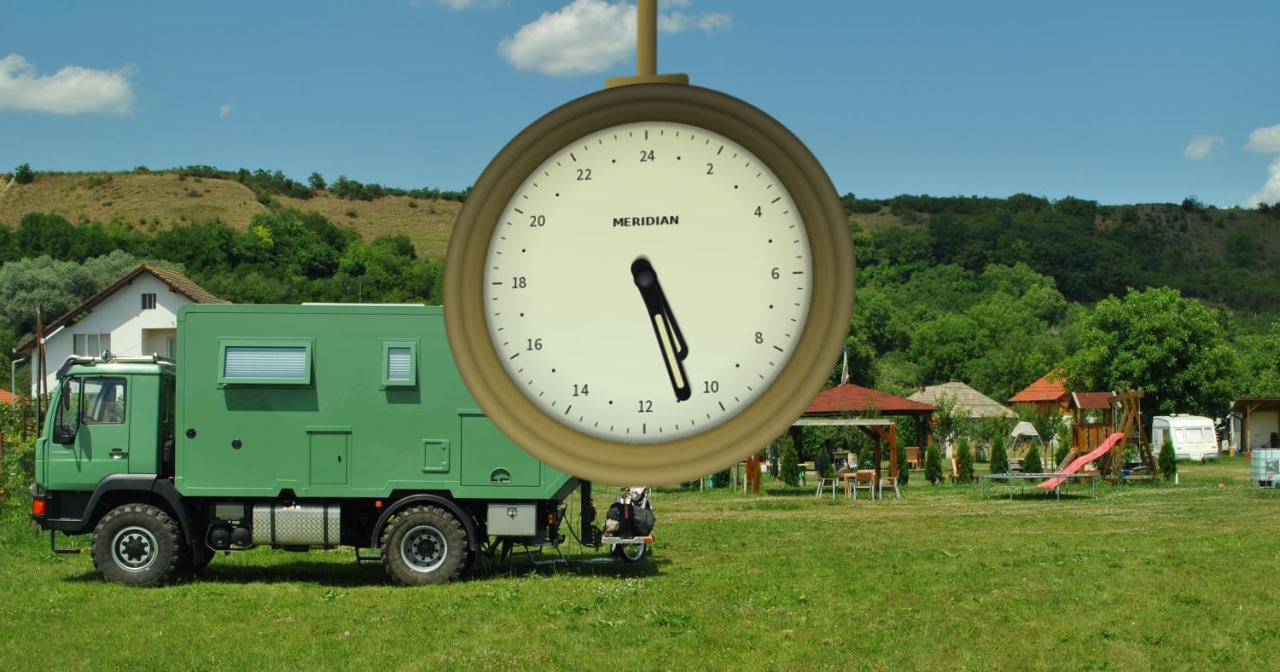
10:27
